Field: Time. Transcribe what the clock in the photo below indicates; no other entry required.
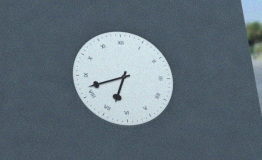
6:42
